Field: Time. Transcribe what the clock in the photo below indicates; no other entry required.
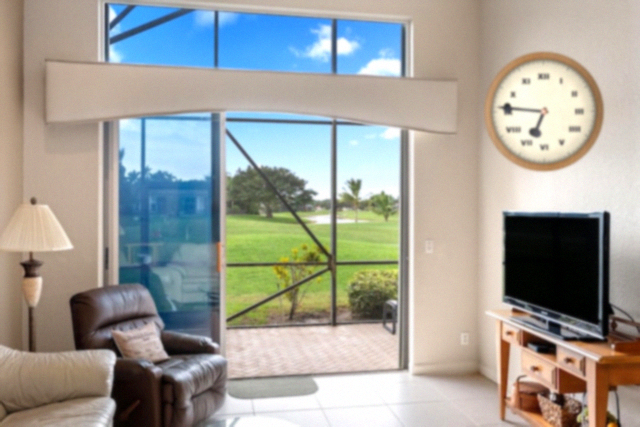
6:46
